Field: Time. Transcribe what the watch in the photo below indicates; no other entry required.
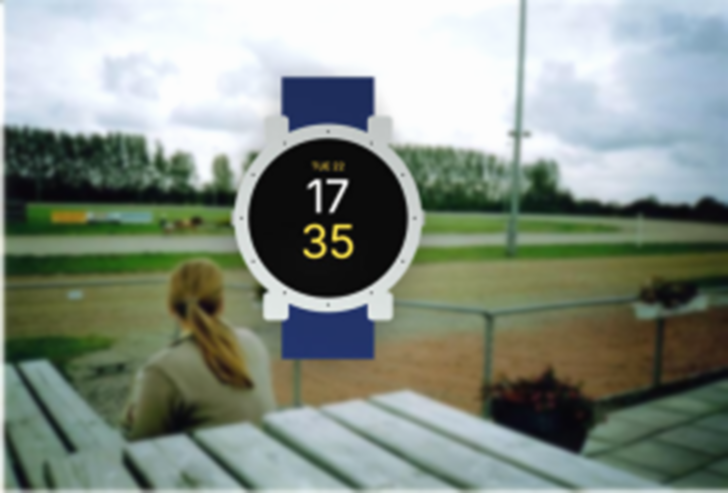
17:35
